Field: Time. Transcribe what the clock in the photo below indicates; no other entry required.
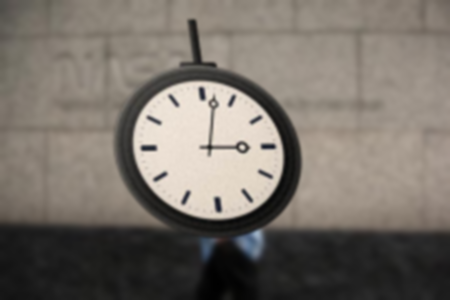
3:02
